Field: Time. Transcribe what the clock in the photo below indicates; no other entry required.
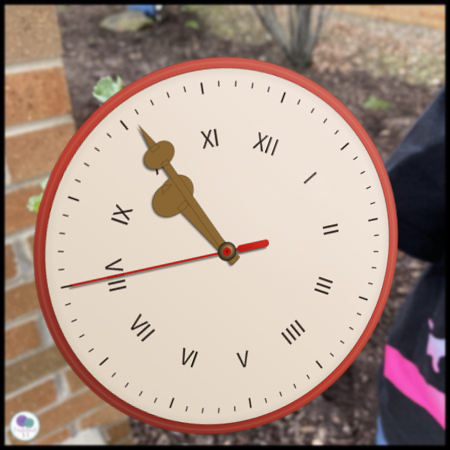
9:50:40
